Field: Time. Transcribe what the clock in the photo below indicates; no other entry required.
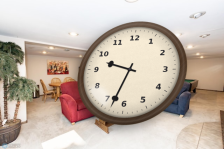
9:33
